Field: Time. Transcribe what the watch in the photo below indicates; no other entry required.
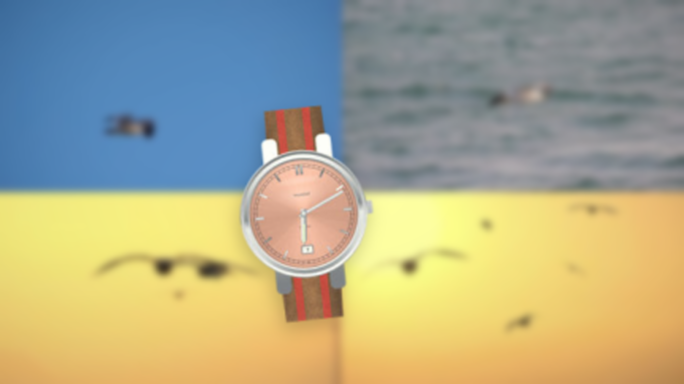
6:11
